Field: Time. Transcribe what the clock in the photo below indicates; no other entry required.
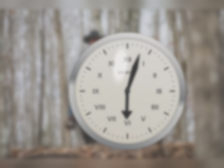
6:03
